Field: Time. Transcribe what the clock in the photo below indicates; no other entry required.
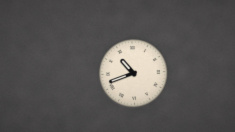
10:42
